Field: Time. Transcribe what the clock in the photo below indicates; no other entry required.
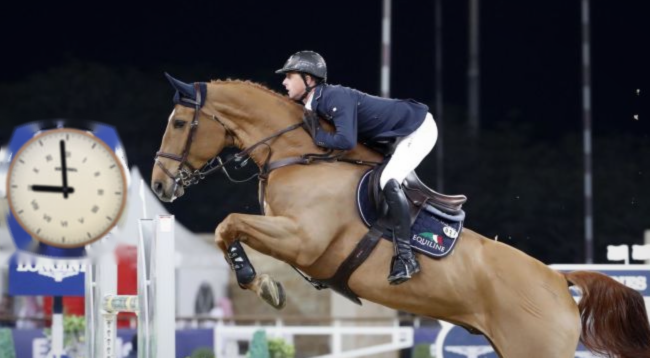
8:59
